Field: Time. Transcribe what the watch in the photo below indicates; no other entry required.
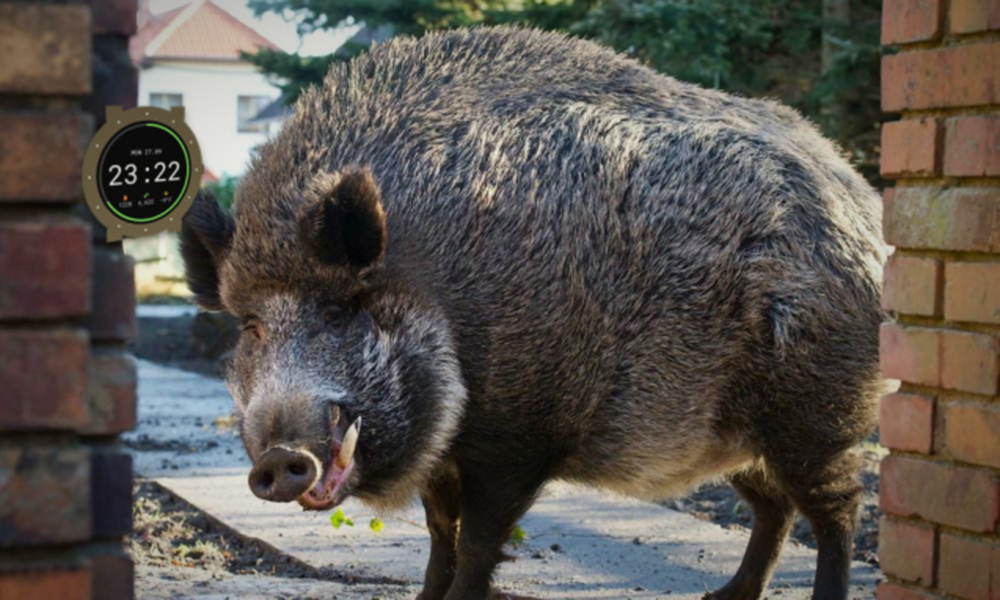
23:22
